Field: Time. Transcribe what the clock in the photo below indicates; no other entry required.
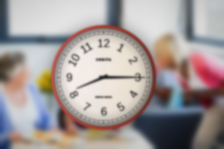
8:15
